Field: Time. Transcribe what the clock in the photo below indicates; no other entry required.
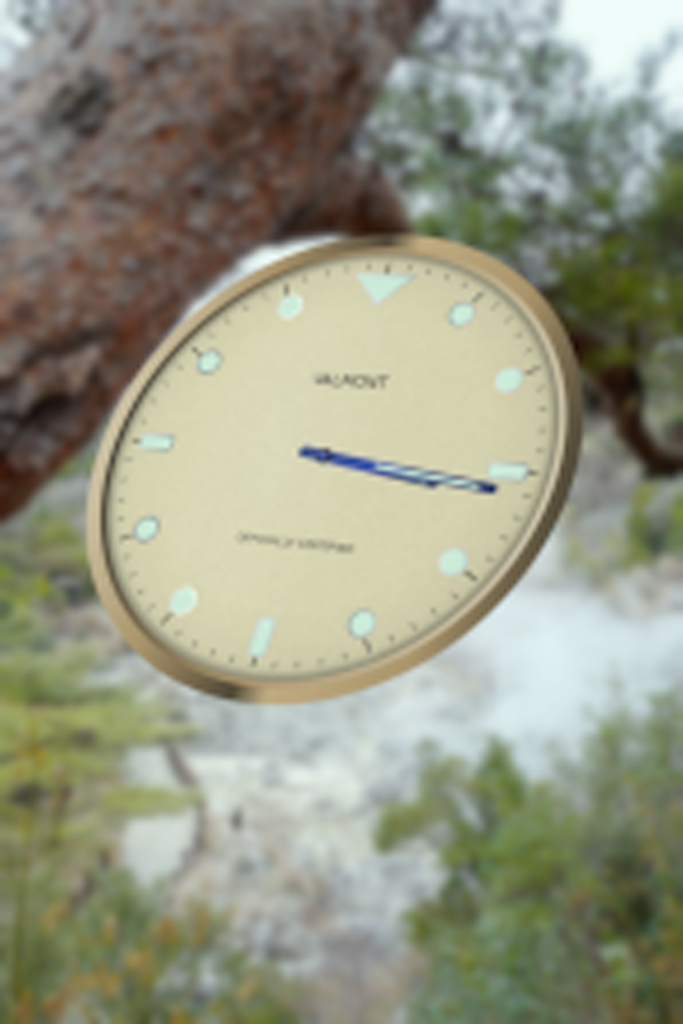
3:16
